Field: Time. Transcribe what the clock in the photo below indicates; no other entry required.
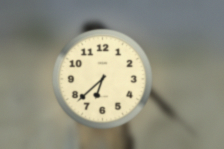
6:38
